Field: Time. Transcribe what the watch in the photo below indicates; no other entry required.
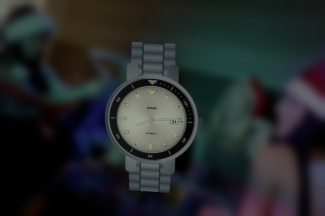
8:14
